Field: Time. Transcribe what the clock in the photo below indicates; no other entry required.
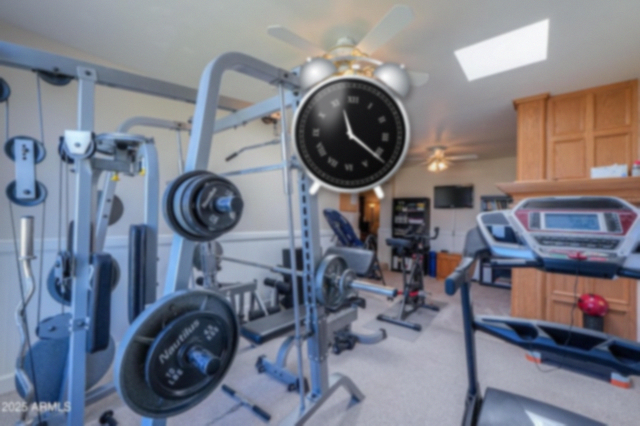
11:21
